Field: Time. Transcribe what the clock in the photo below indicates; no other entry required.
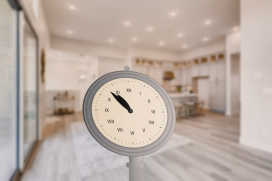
10:53
